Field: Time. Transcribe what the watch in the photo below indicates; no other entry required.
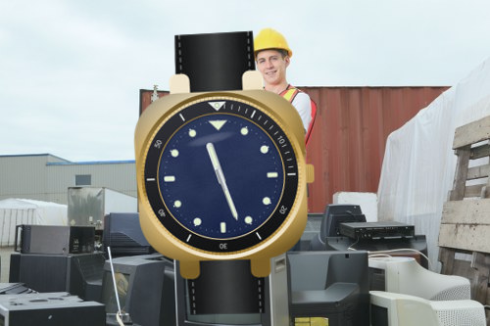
11:27
